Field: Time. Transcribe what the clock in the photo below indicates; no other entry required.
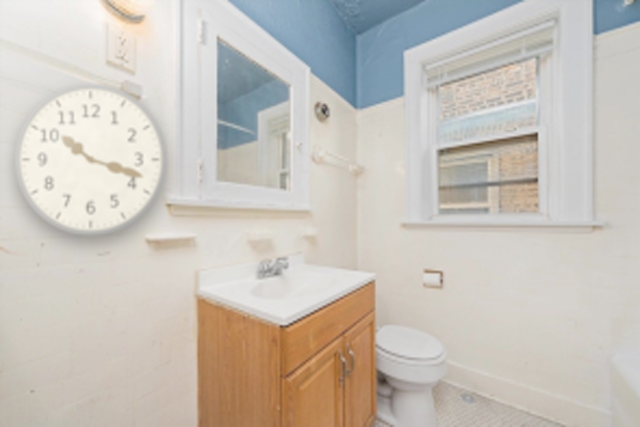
10:18
